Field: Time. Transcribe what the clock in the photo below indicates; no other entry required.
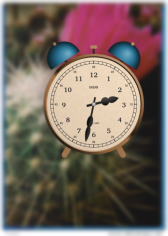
2:32
